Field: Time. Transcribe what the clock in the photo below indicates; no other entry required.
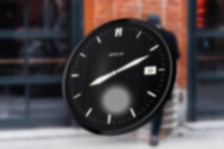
8:11
